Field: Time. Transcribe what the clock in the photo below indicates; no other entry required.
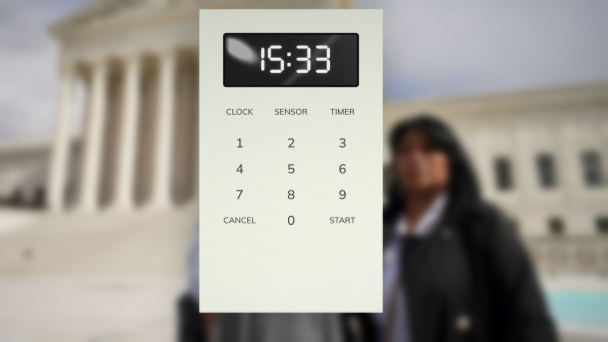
15:33
